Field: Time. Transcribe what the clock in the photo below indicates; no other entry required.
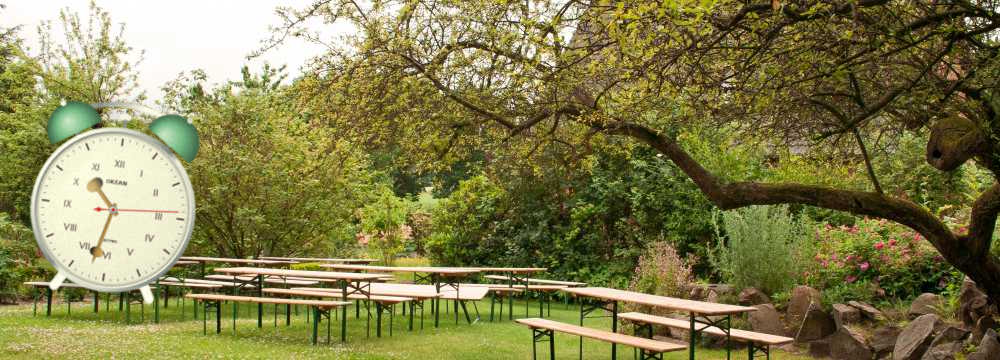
10:32:14
